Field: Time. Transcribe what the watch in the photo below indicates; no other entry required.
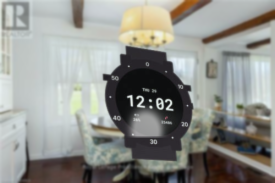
12:02
